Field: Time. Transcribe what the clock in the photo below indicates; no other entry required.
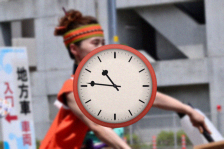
10:46
